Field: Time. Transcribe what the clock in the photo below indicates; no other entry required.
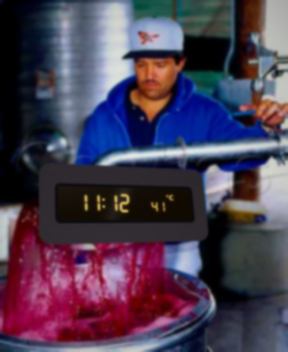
11:12
